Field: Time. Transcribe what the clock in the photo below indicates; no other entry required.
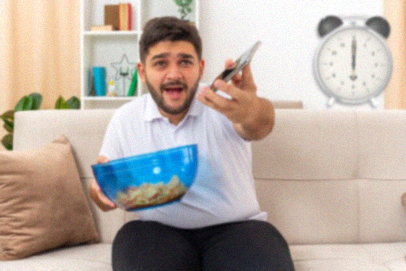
6:00
